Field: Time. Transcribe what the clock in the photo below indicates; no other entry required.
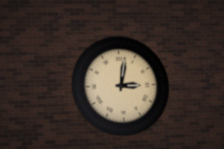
3:02
